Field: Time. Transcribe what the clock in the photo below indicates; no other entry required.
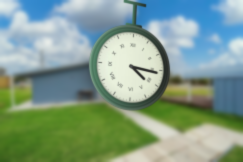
4:16
